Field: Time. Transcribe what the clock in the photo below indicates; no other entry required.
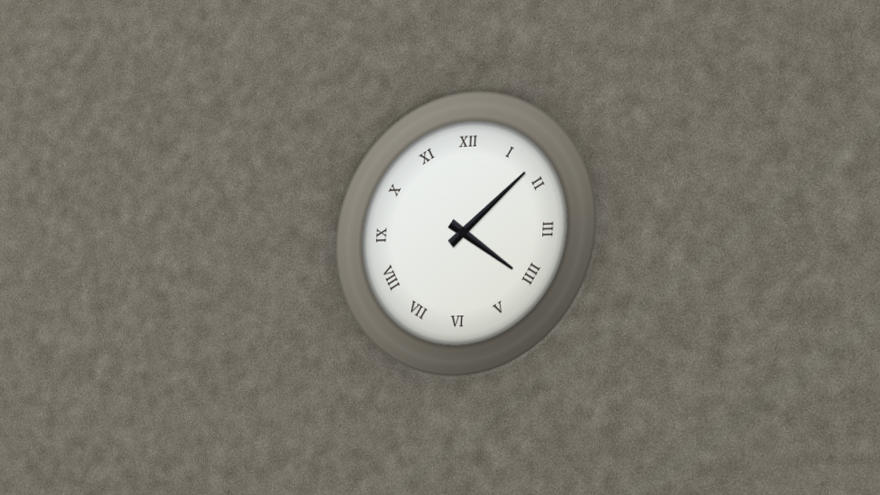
4:08
